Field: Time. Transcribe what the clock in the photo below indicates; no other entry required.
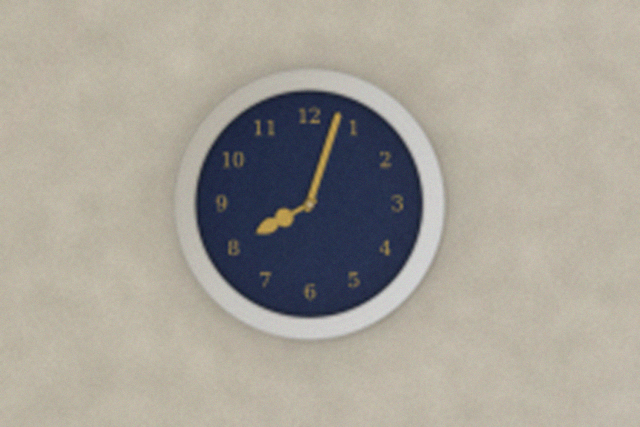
8:03
